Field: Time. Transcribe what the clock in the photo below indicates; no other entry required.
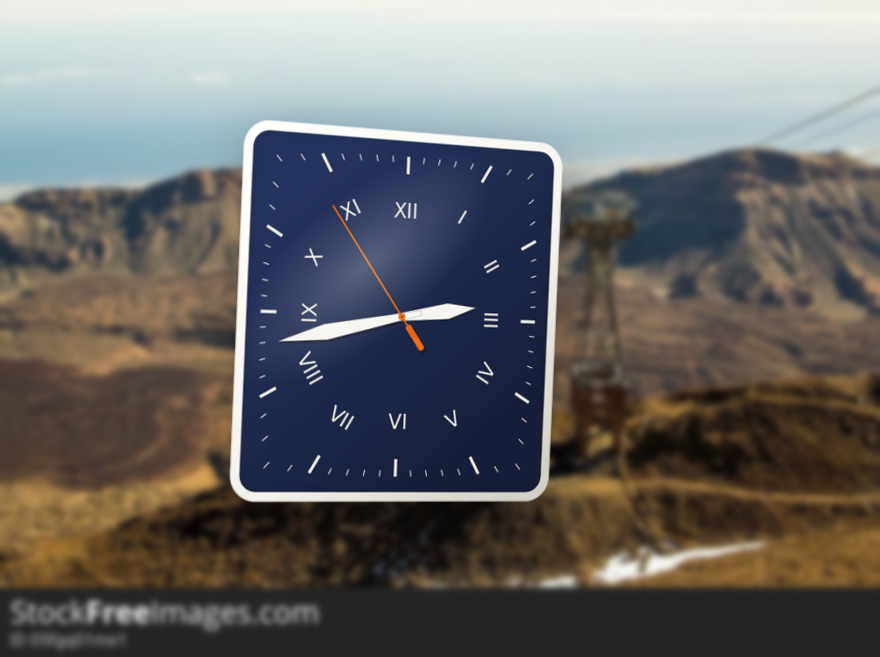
2:42:54
